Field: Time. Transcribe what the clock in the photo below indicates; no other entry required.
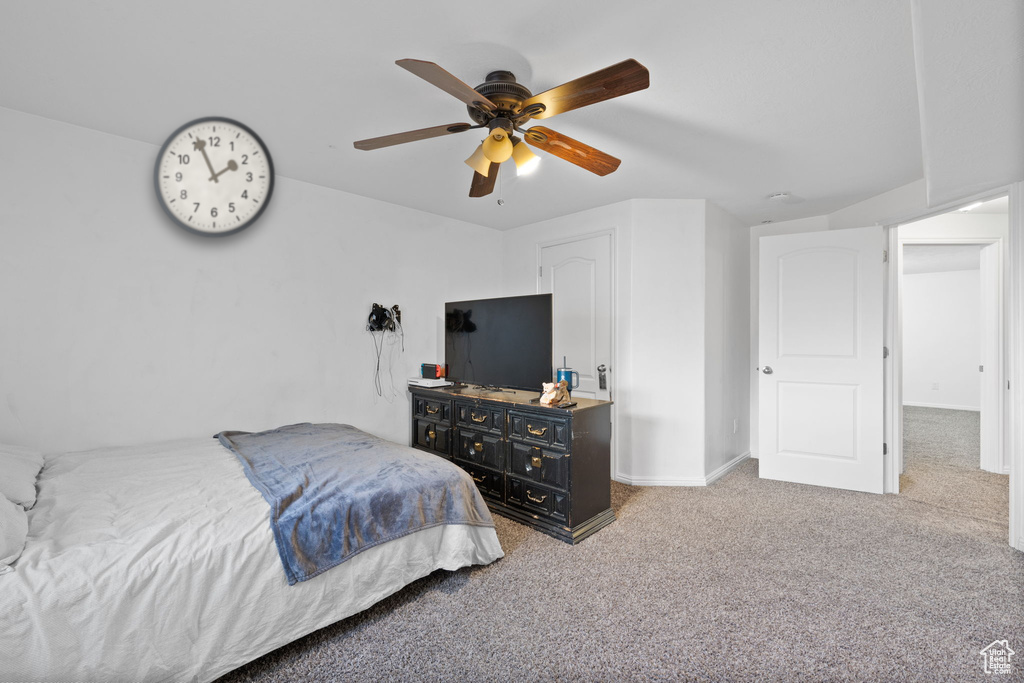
1:56
